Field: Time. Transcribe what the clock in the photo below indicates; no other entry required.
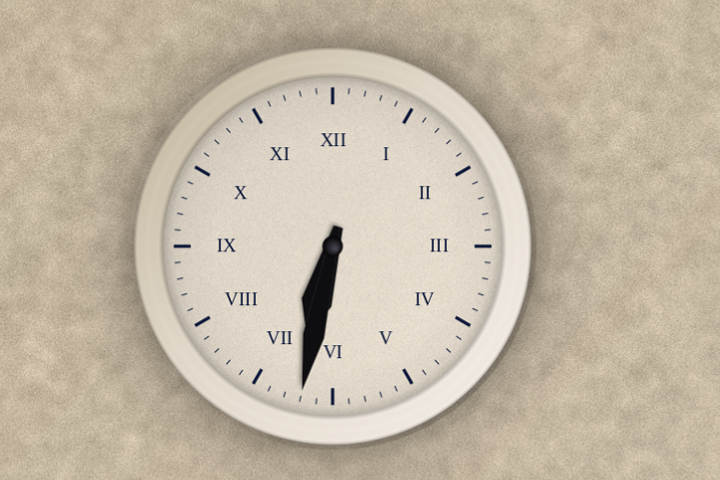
6:32
